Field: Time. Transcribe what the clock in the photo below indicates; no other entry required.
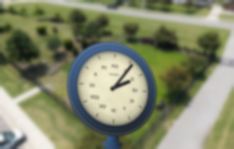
2:06
